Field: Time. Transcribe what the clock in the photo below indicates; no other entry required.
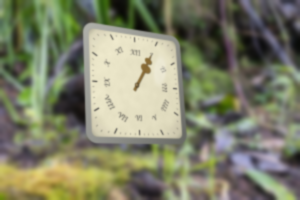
1:05
